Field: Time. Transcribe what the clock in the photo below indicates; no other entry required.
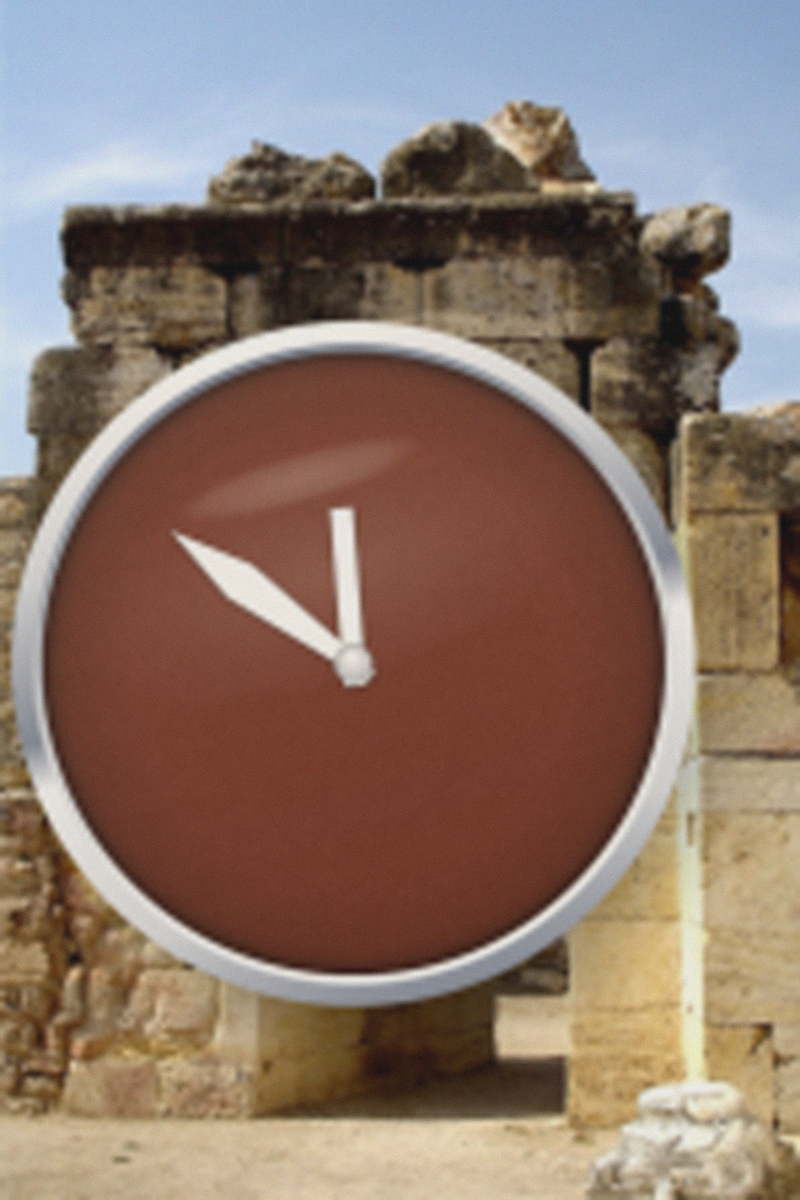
11:51
